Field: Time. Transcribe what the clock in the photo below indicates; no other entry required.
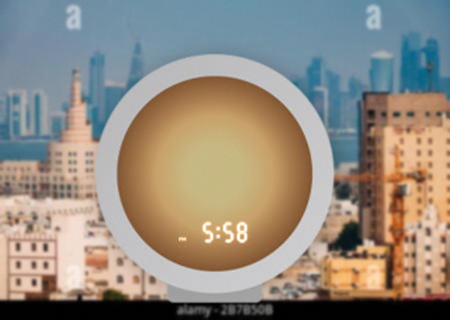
5:58
